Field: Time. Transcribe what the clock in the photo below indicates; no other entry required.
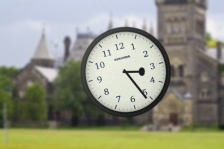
3:26
